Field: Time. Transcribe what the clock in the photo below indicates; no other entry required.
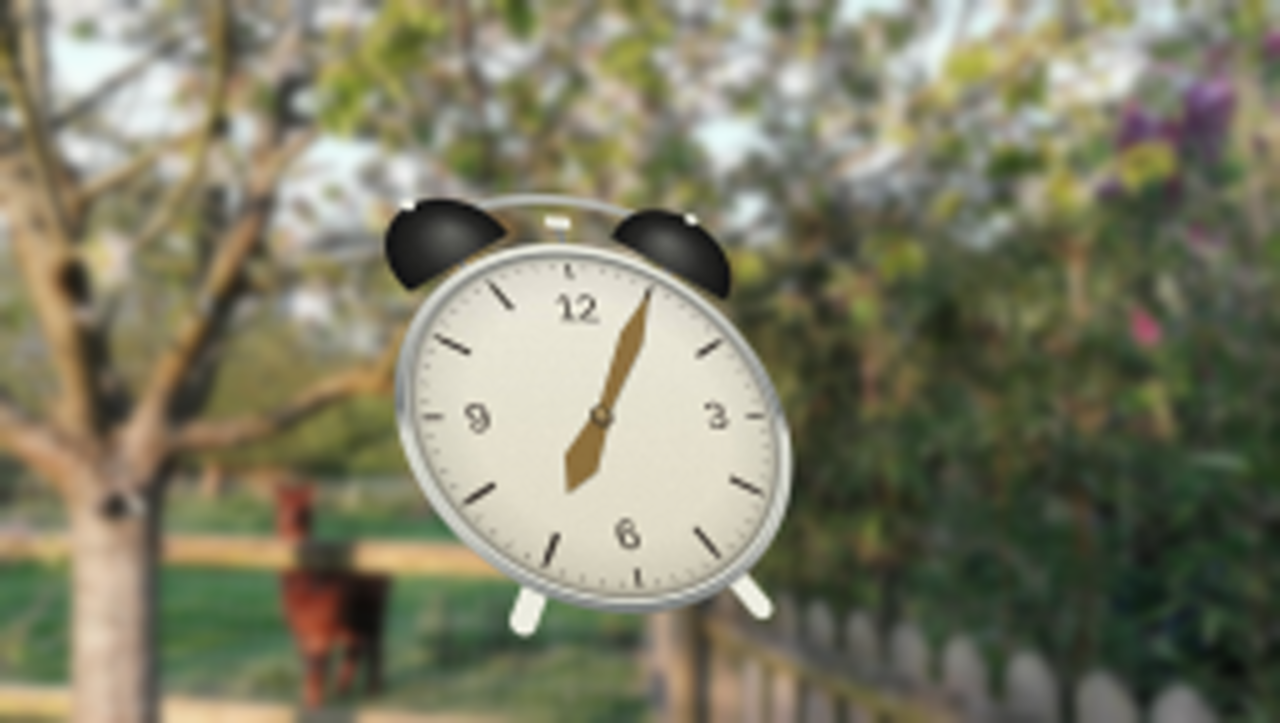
7:05
